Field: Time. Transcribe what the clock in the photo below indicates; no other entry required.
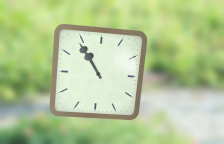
10:54
